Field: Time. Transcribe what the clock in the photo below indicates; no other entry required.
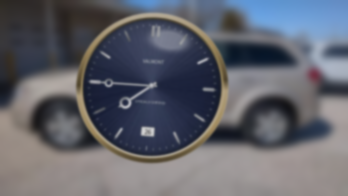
7:45
